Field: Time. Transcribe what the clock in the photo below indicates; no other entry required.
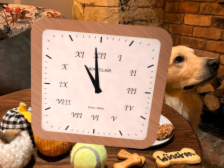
10:59
